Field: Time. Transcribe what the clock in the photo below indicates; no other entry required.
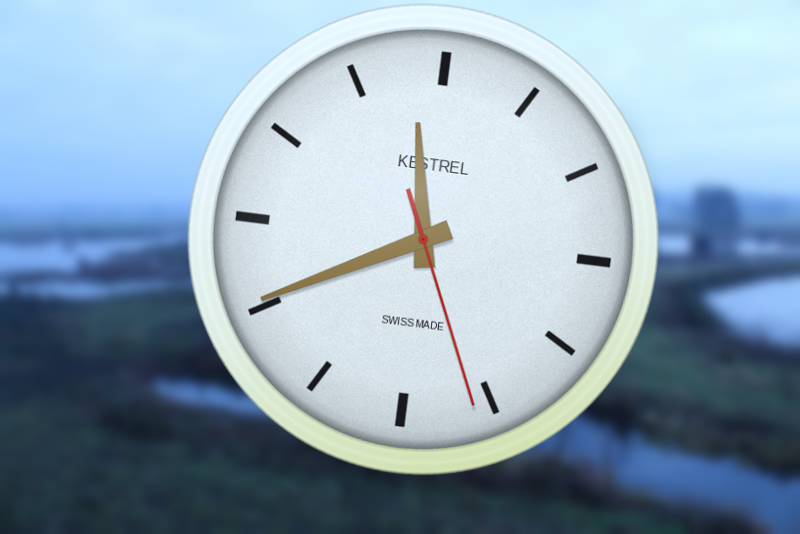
11:40:26
